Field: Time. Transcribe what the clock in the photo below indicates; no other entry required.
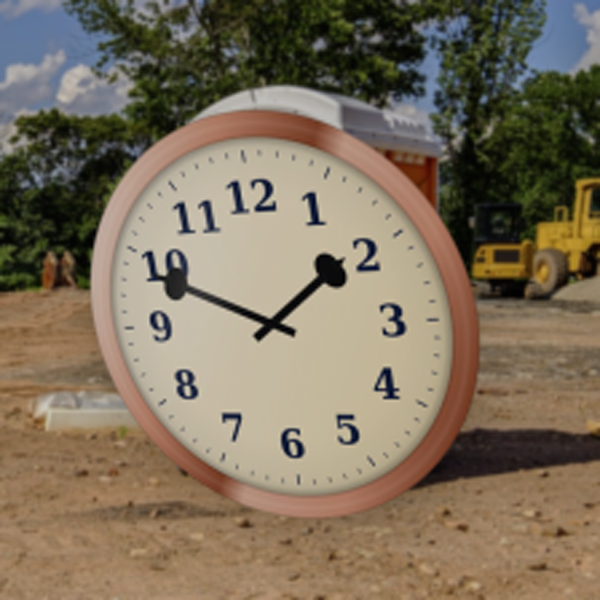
1:49
